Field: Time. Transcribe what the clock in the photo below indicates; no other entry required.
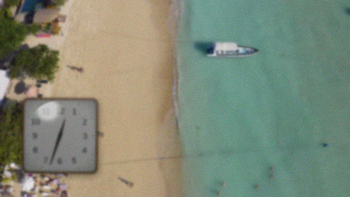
12:33
